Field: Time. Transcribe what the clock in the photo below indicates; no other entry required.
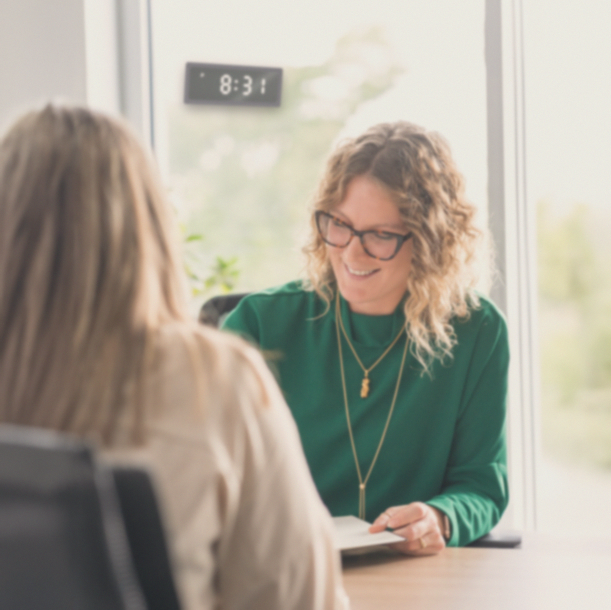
8:31
